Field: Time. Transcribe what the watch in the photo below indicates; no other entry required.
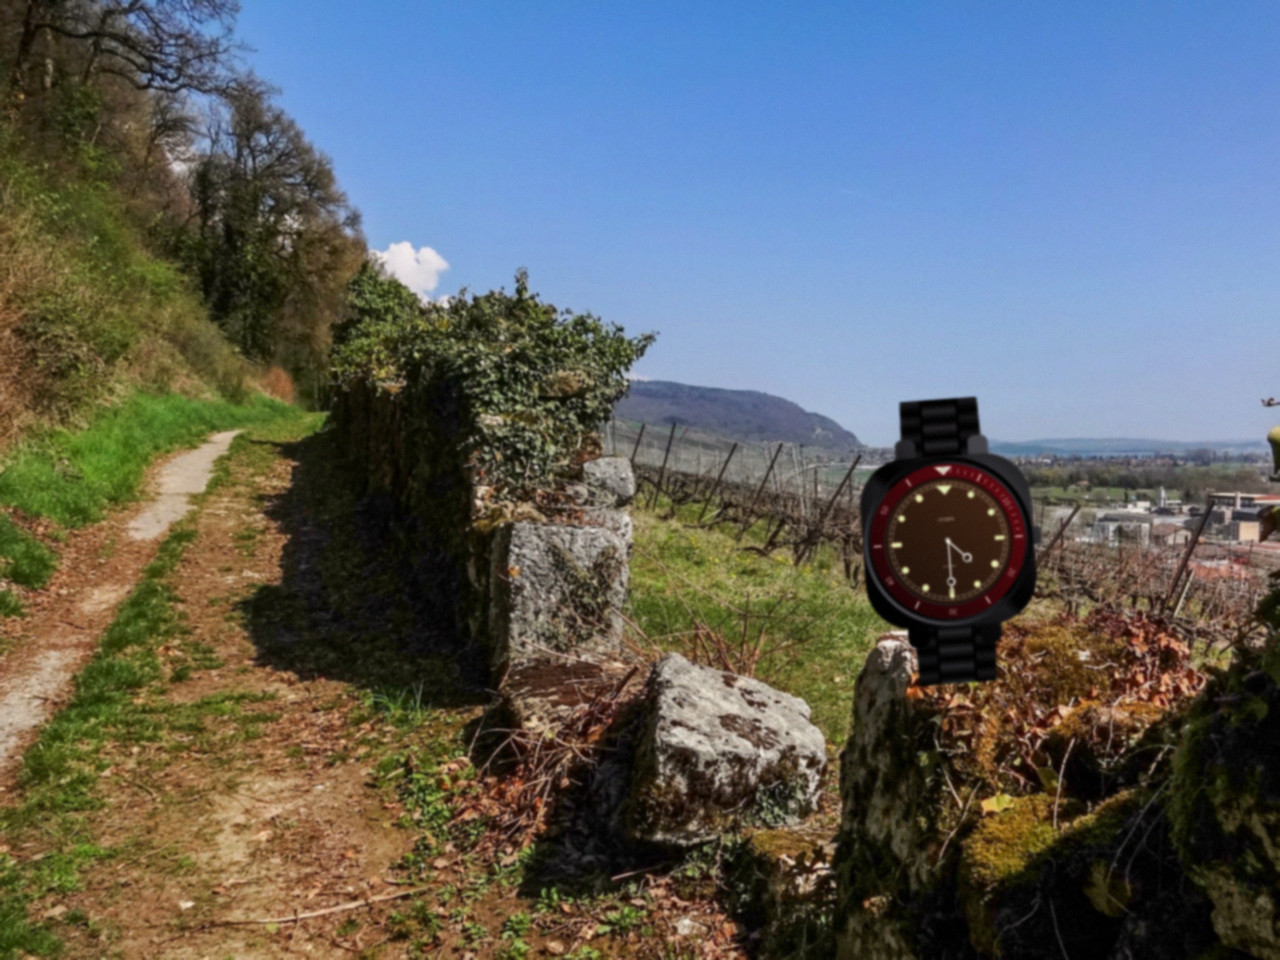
4:30
